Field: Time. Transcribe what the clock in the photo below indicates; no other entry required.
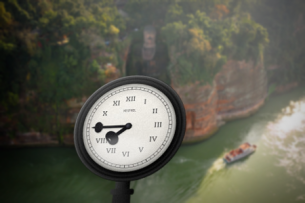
7:45
